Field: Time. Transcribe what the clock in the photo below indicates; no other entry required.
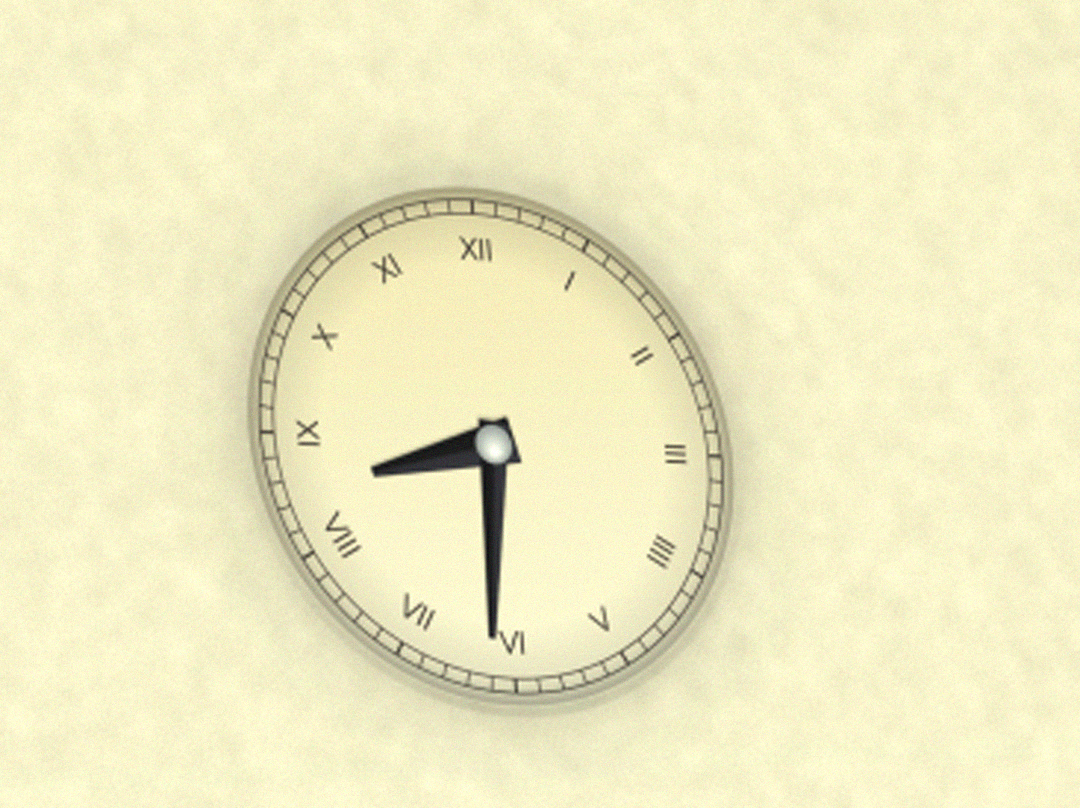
8:31
